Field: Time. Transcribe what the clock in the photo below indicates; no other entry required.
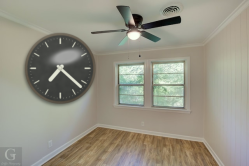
7:22
